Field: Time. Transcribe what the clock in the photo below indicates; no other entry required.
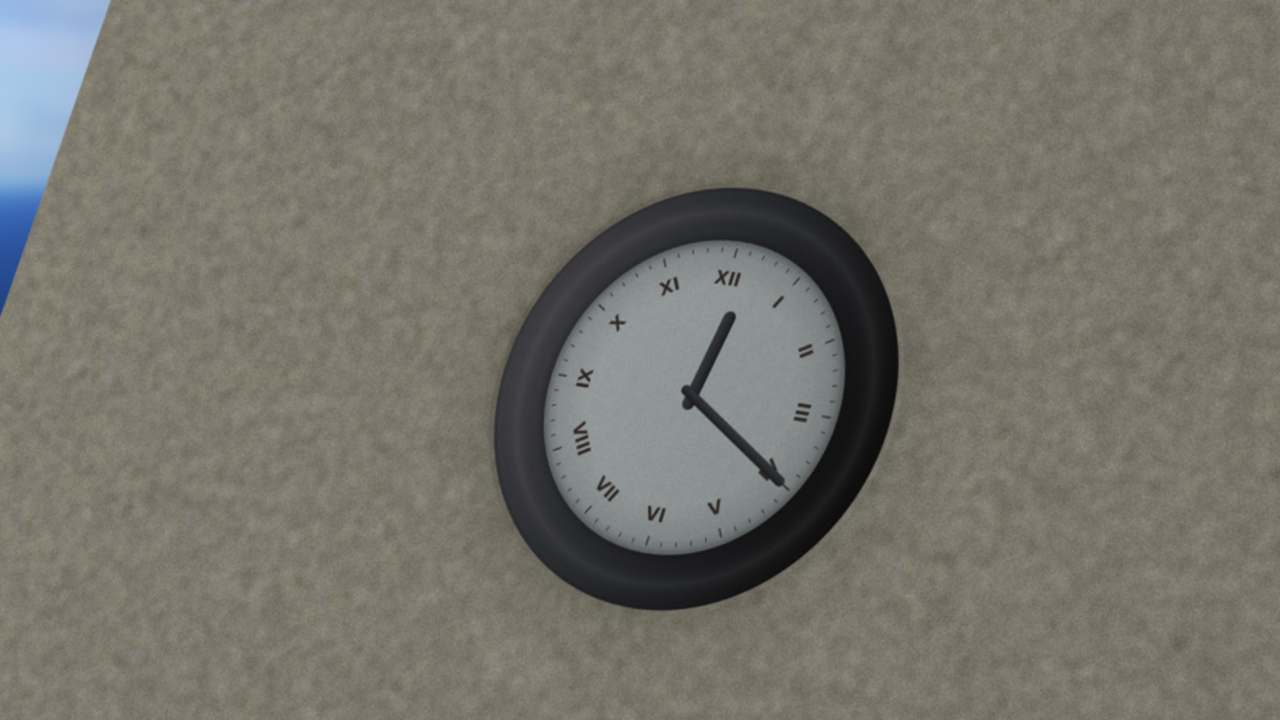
12:20
